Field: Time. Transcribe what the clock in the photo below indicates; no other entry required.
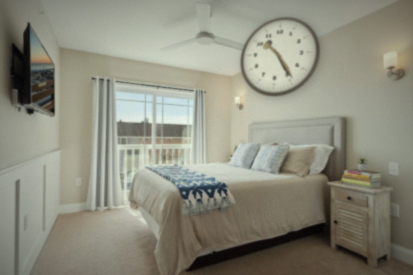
10:24
